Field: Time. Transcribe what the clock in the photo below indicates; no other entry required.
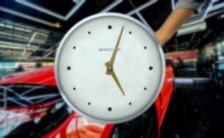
5:03
